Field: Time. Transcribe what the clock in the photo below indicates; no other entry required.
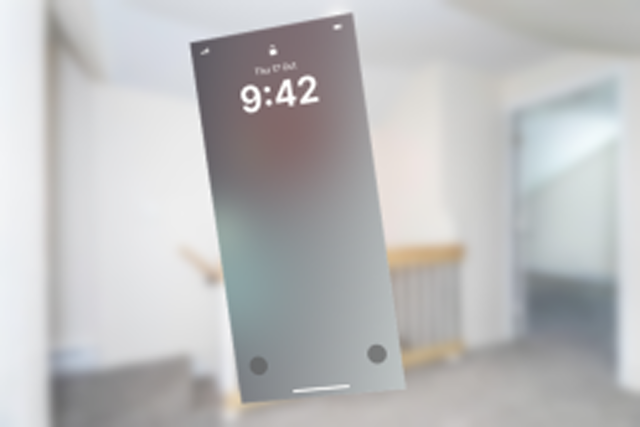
9:42
